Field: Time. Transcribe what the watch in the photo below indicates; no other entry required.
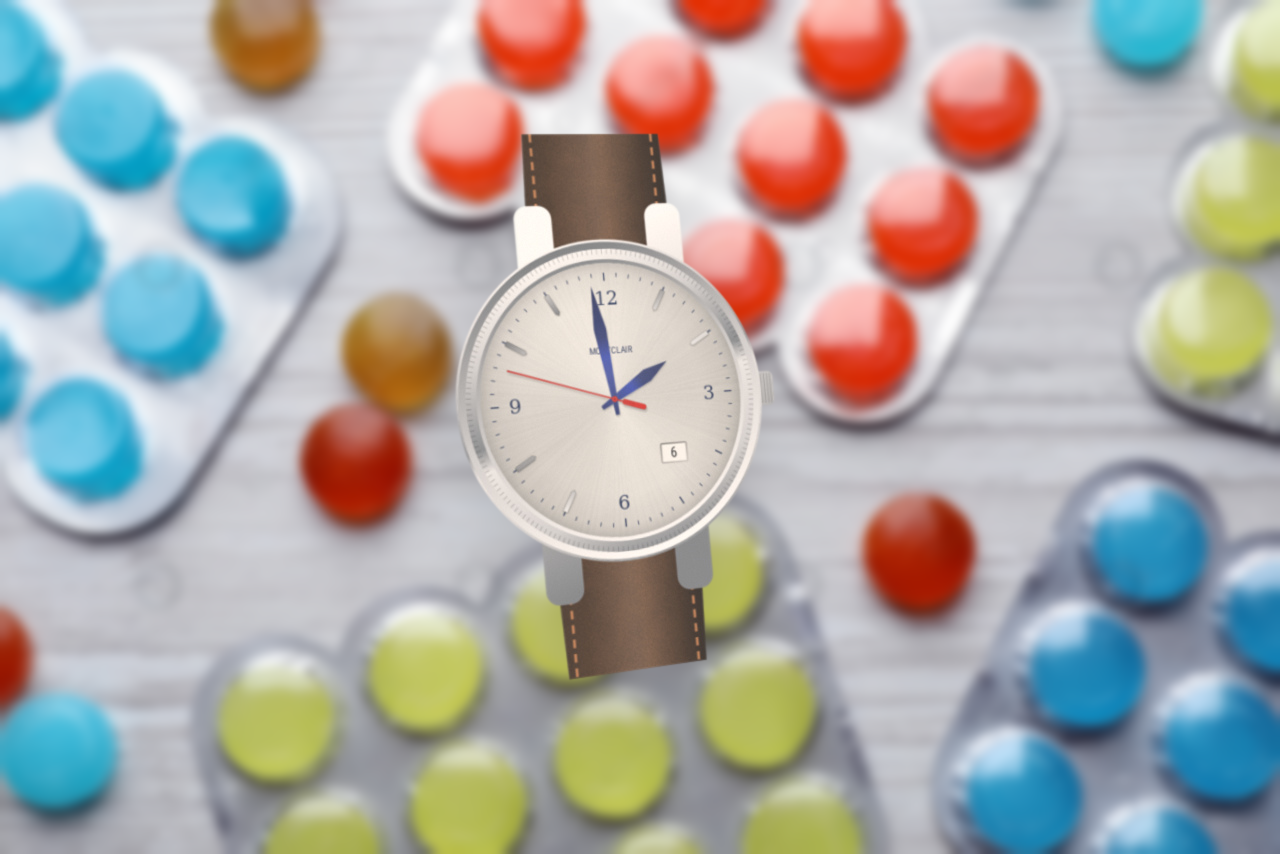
1:58:48
